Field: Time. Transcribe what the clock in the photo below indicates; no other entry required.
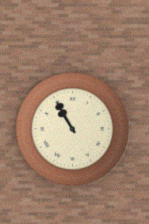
10:55
